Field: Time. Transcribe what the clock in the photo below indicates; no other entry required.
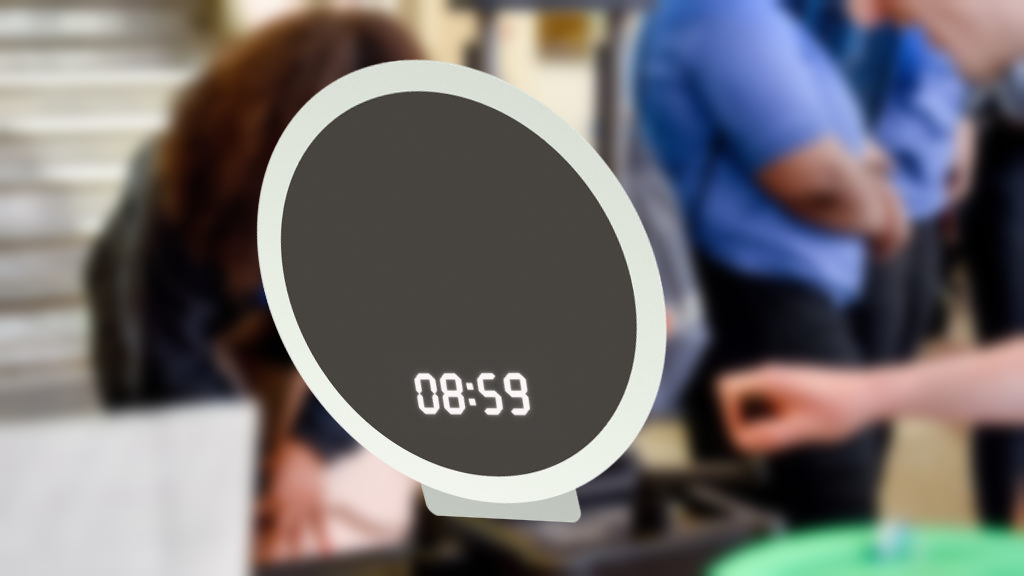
8:59
